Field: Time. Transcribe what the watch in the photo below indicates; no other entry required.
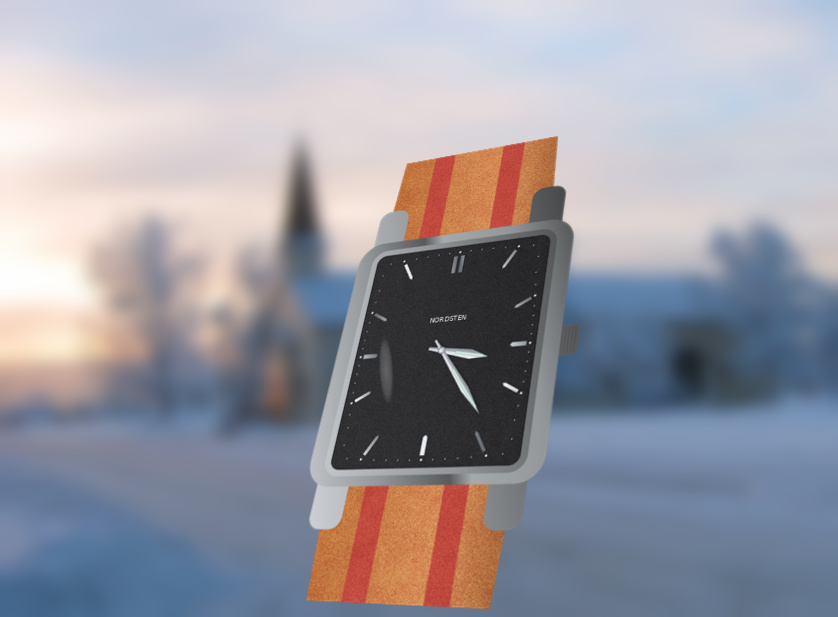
3:24
